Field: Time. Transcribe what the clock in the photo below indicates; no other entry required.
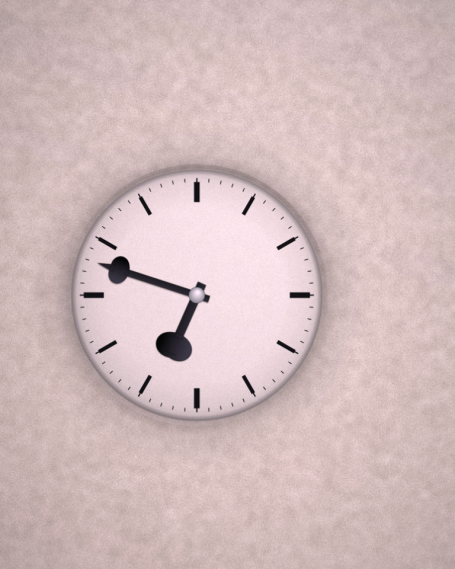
6:48
